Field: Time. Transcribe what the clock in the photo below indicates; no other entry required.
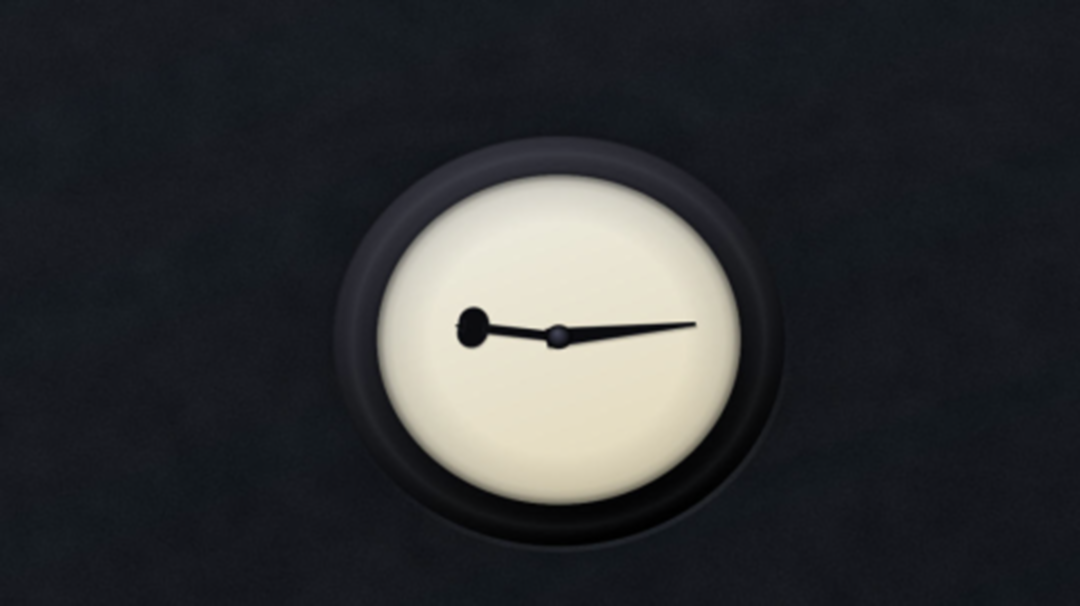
9:14
